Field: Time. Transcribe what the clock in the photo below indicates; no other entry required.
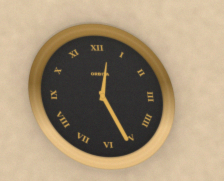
12:26
